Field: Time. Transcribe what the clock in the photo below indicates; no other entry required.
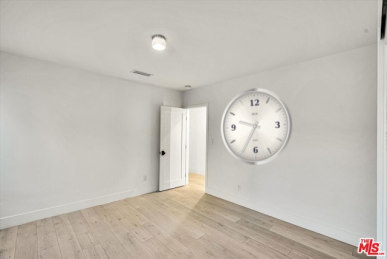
9:35
